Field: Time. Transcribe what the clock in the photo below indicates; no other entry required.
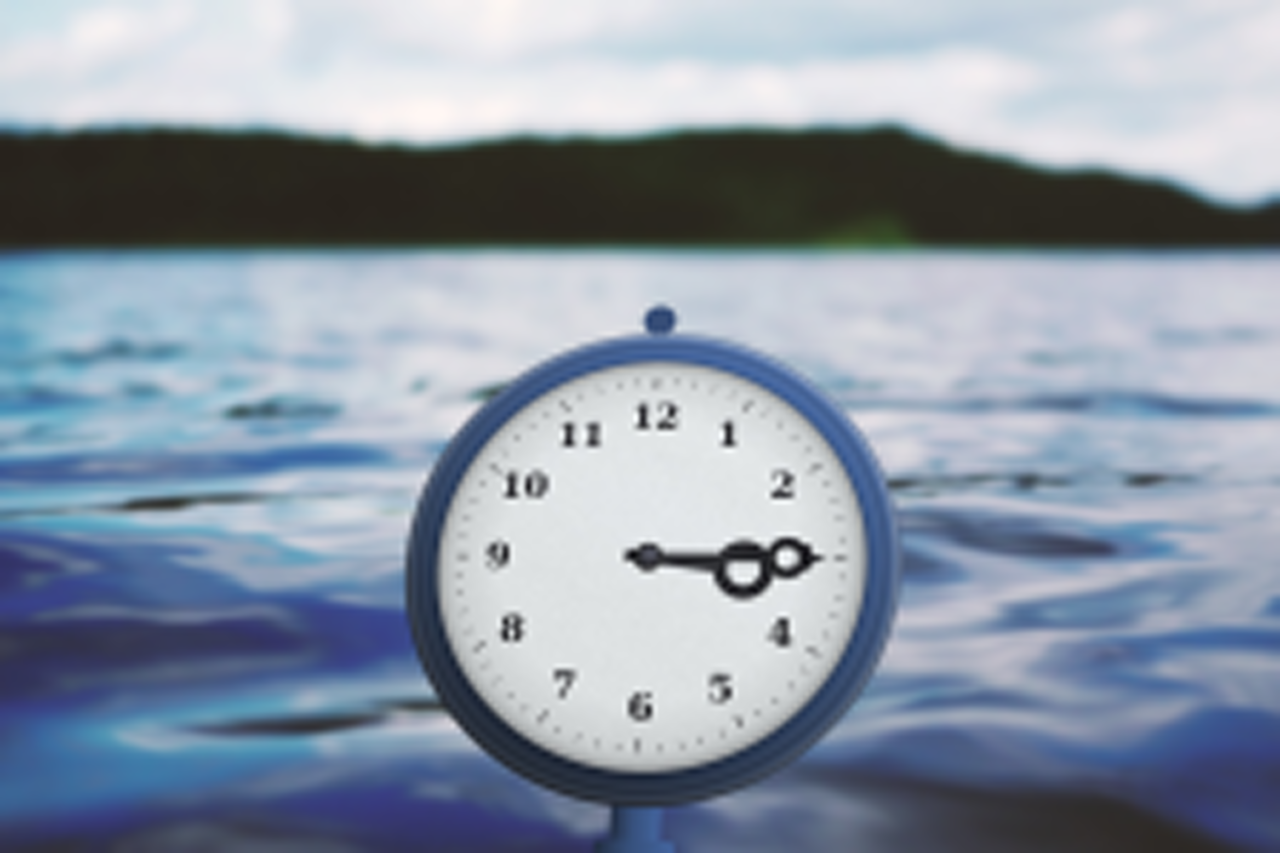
3:15
